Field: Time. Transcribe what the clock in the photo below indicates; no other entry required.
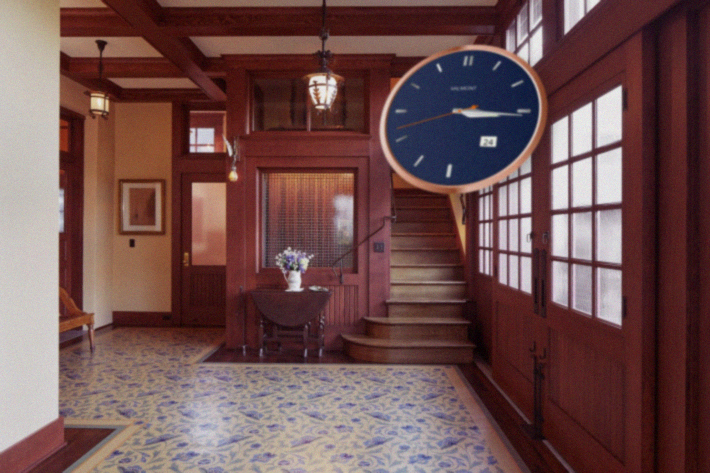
3:15:42
